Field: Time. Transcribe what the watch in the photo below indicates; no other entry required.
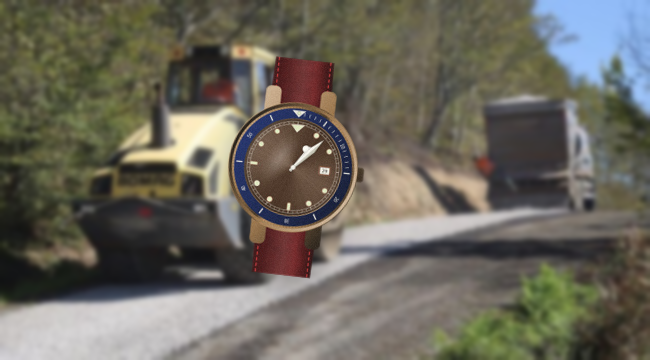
1:07
